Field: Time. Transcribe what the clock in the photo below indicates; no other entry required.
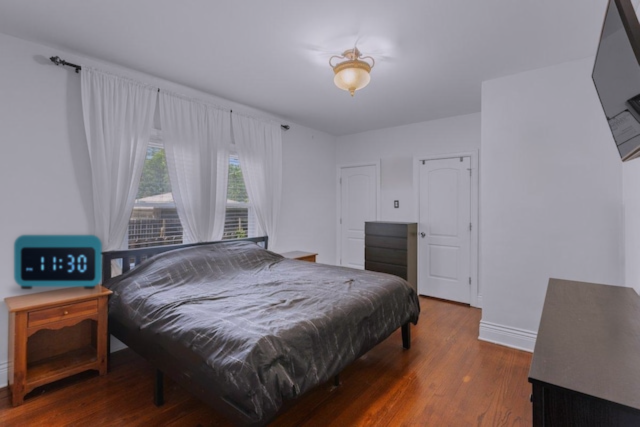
11:30
